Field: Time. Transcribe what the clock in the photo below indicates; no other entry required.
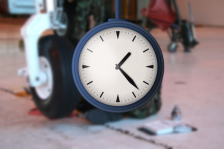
1:23
